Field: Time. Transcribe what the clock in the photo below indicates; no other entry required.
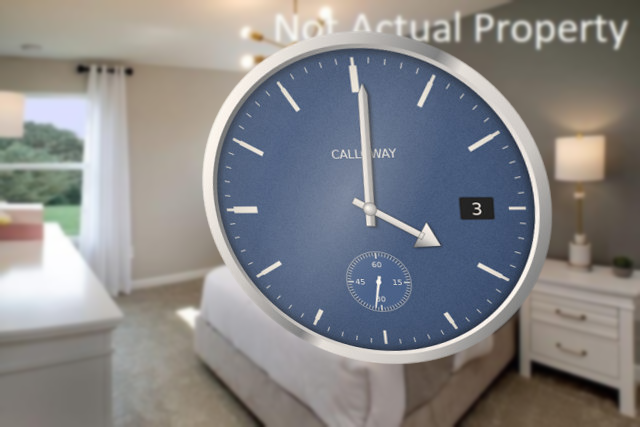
4:00:32
